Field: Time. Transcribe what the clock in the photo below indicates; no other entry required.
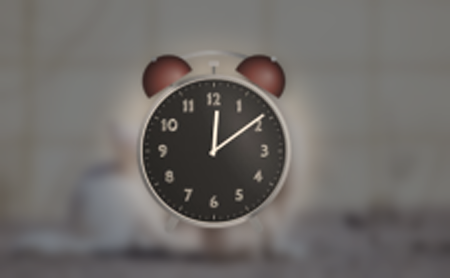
12:09
